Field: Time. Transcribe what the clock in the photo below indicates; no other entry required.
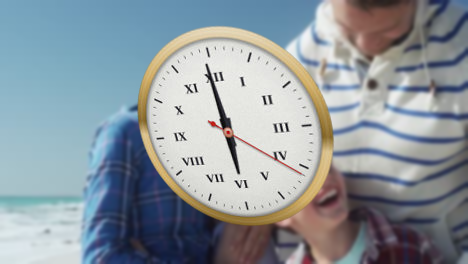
5:59:21
